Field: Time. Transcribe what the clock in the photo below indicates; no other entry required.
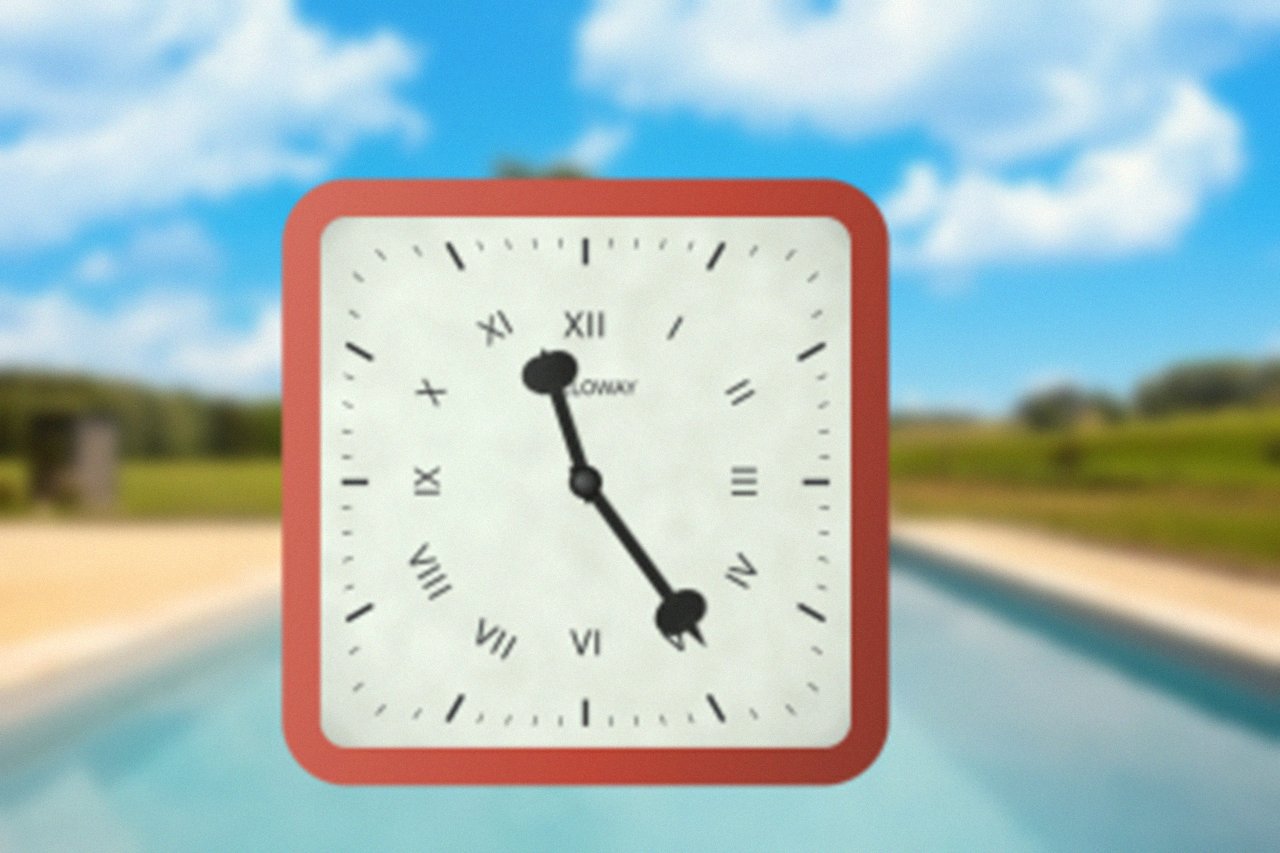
11:24
